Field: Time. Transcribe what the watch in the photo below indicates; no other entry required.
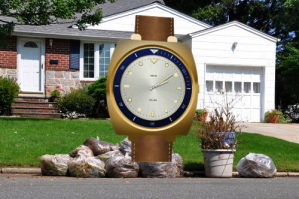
2:09
